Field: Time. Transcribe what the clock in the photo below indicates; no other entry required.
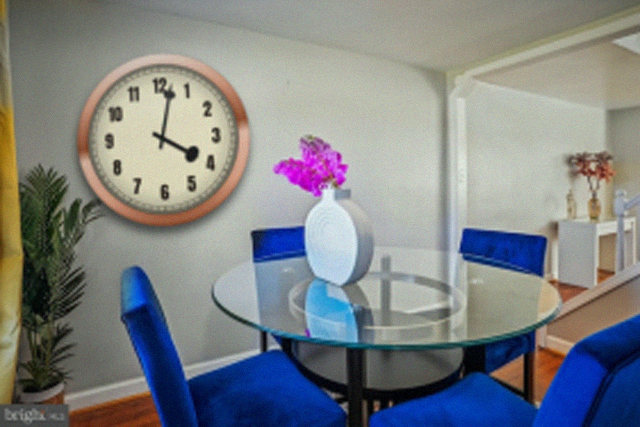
4:02
